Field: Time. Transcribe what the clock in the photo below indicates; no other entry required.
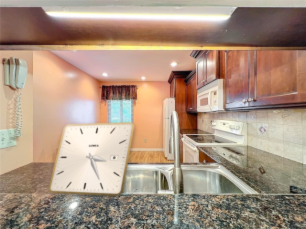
3:25
